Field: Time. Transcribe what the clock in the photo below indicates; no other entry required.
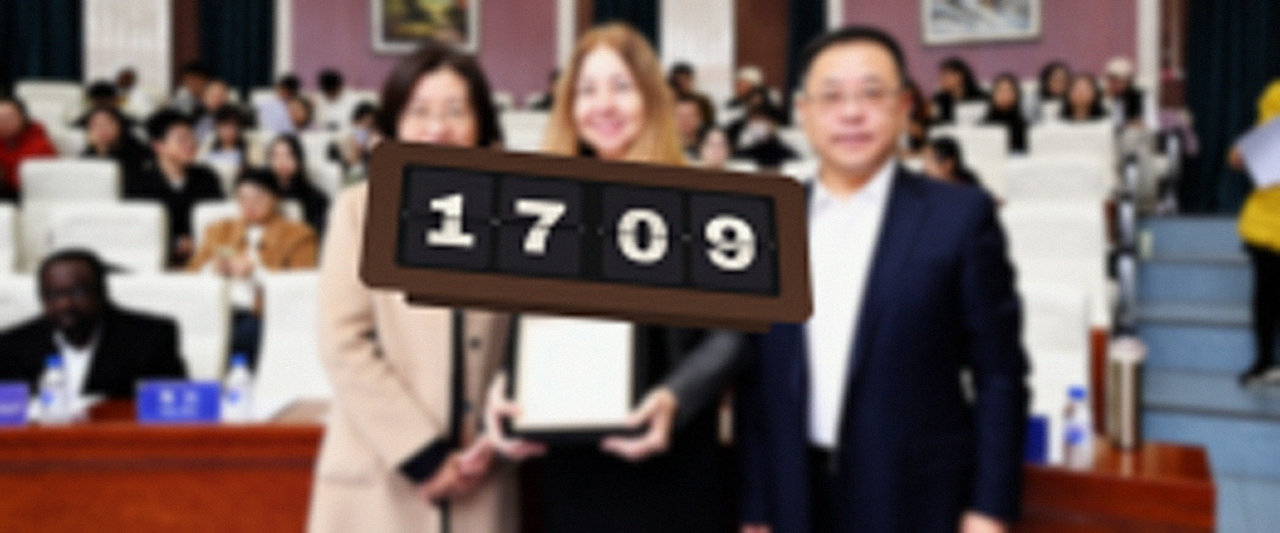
17:09
